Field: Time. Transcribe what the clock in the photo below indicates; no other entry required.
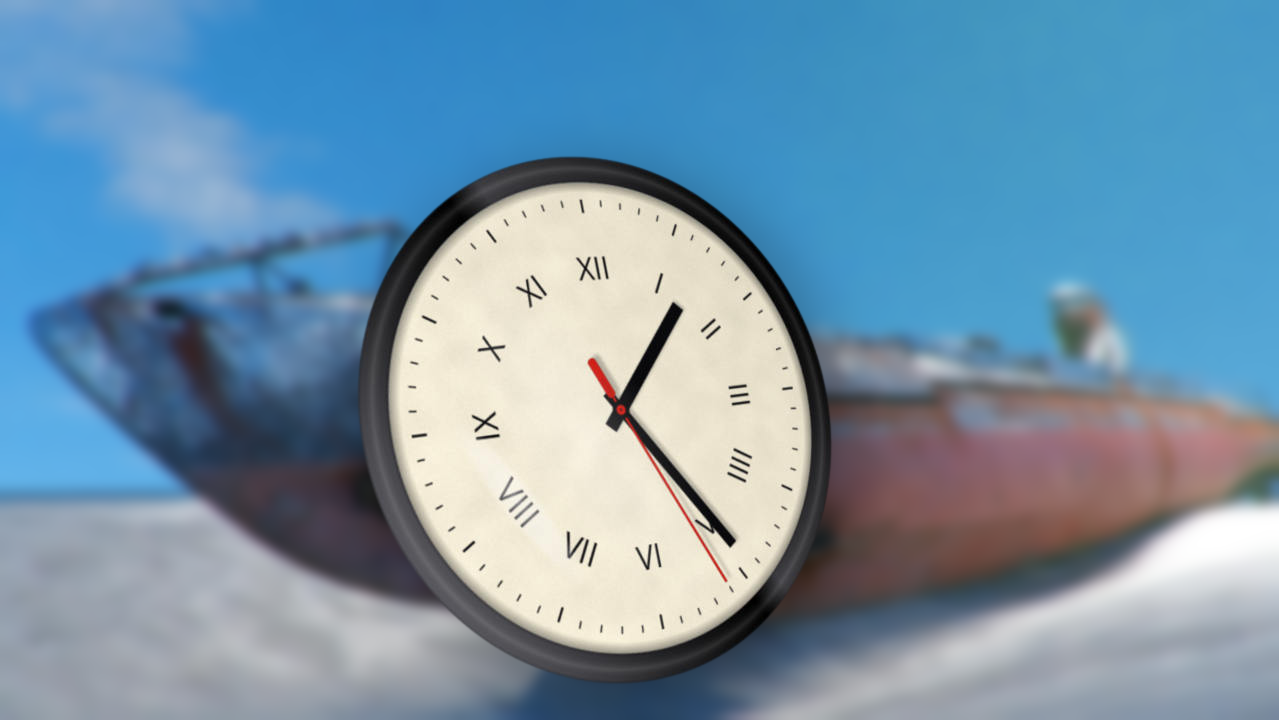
1:24:26
